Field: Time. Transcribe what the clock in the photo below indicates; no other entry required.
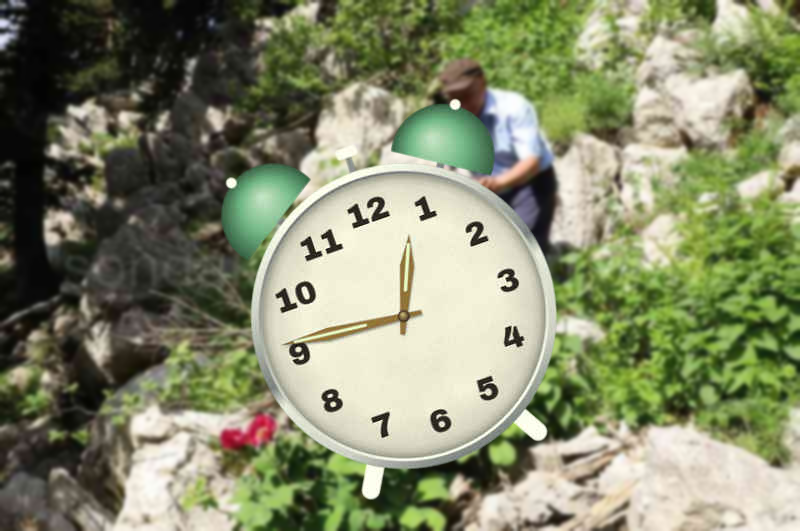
12:46
